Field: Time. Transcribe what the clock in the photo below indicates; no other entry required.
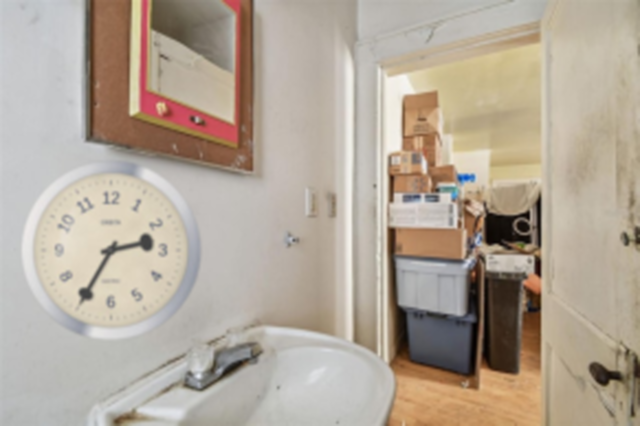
2:35
